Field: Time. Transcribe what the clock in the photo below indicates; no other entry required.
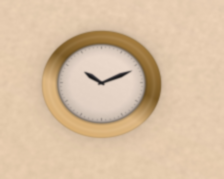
10:11
